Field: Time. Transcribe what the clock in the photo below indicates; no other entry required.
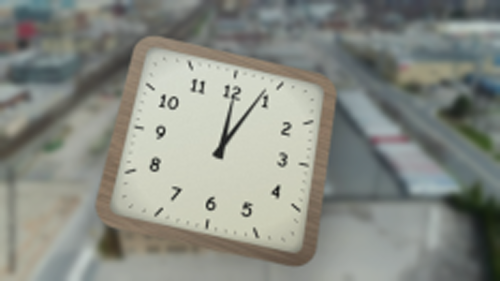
12:04
